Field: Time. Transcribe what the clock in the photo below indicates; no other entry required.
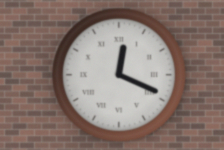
12:19
